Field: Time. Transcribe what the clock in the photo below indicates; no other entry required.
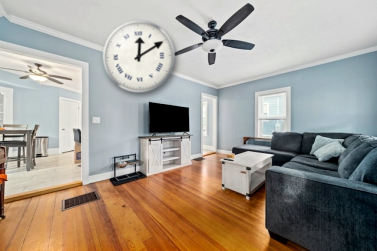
12:10
